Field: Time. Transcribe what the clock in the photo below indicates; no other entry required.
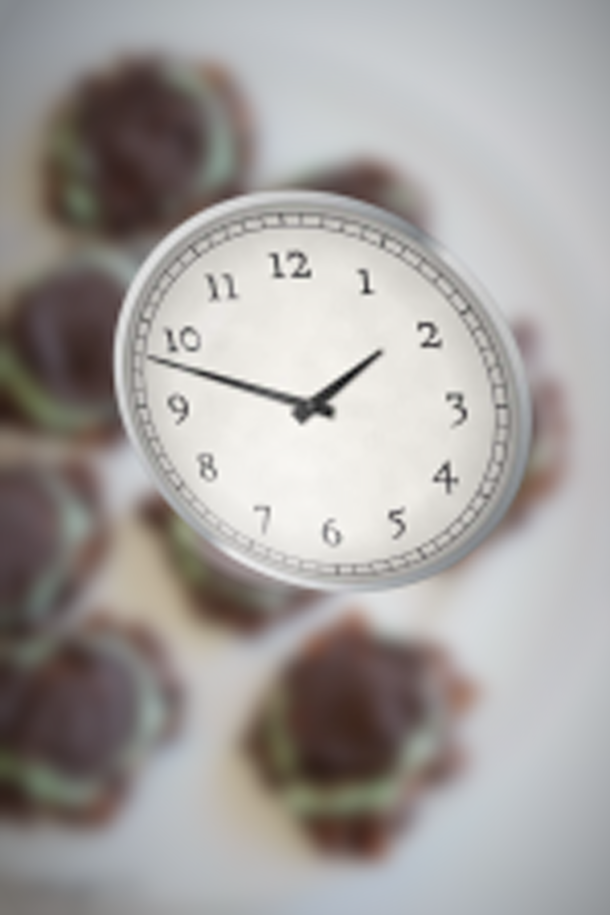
1:48
